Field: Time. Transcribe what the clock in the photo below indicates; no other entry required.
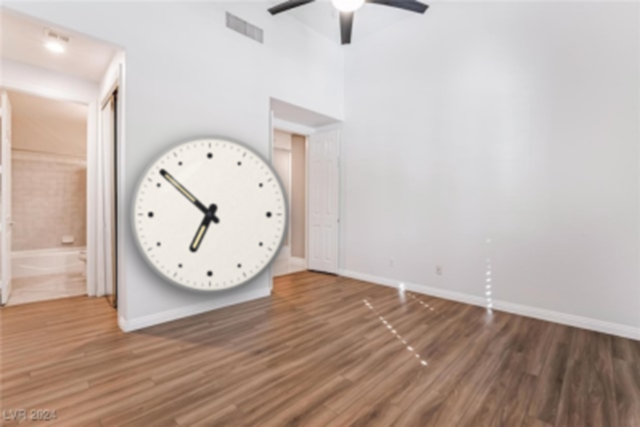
6:52
